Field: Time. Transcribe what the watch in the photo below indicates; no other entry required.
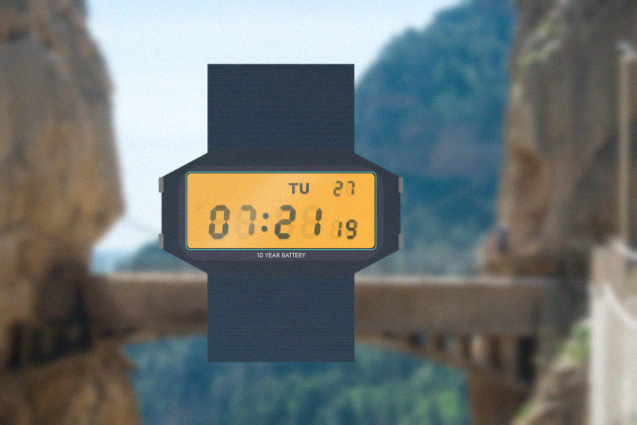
7:21:19
